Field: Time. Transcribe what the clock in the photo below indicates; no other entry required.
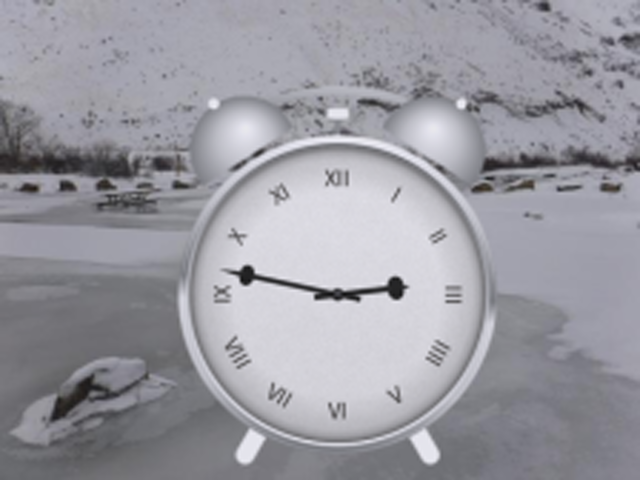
2:47
